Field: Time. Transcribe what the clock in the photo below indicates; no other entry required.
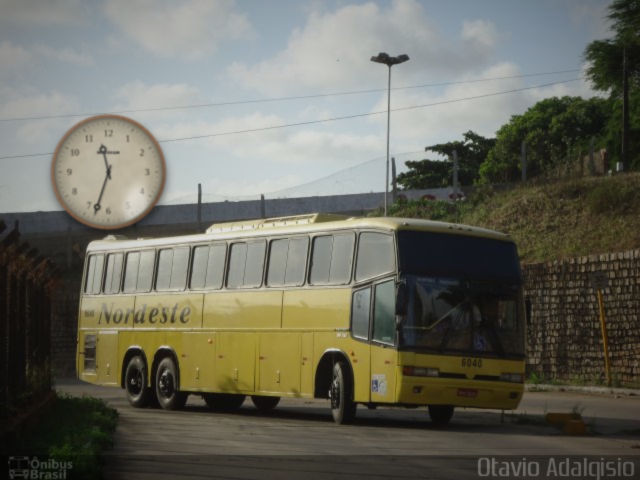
11:33
